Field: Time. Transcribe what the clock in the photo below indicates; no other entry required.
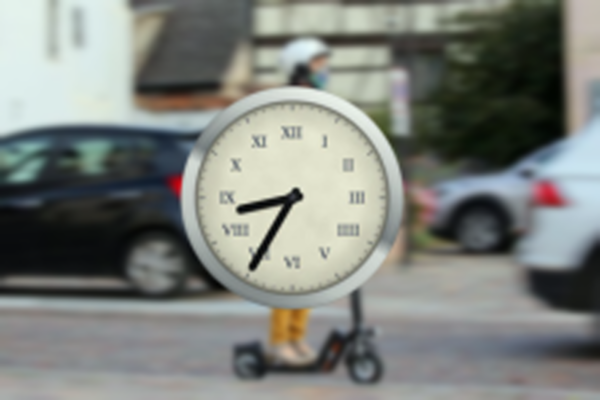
8:35
